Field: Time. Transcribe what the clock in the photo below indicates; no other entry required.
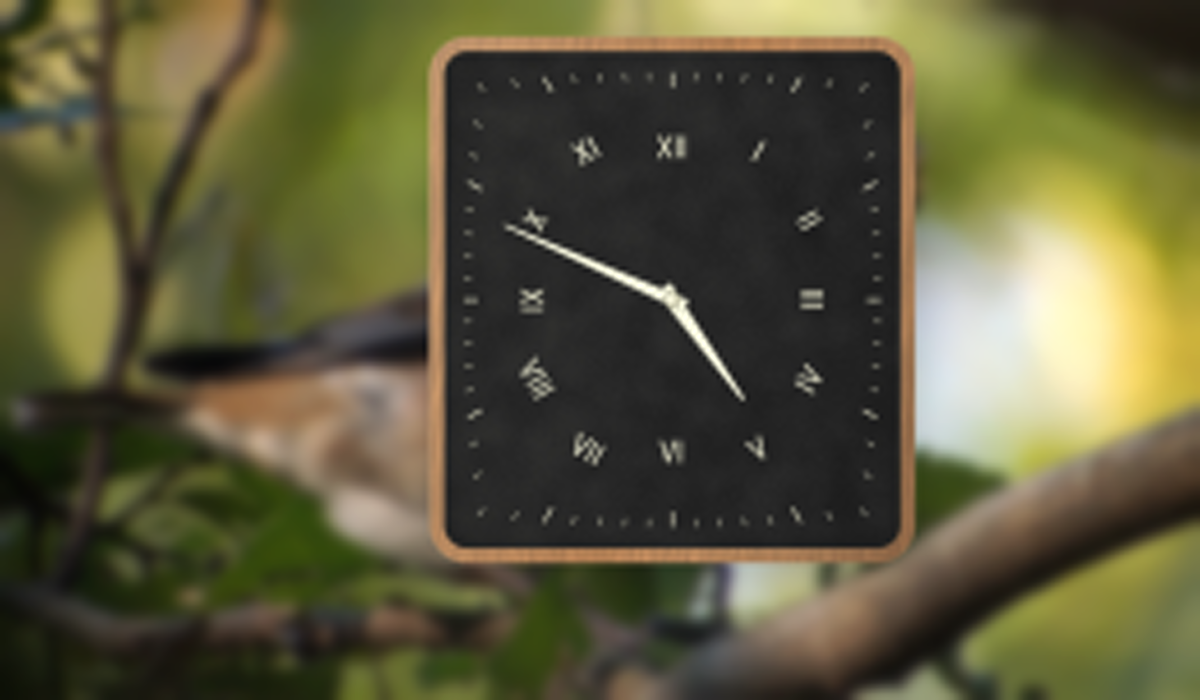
4:49
